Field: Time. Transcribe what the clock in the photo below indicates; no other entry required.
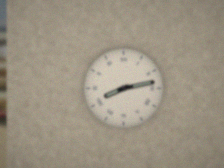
8:13
